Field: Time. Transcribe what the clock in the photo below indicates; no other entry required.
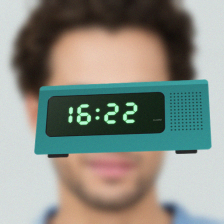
16:22
